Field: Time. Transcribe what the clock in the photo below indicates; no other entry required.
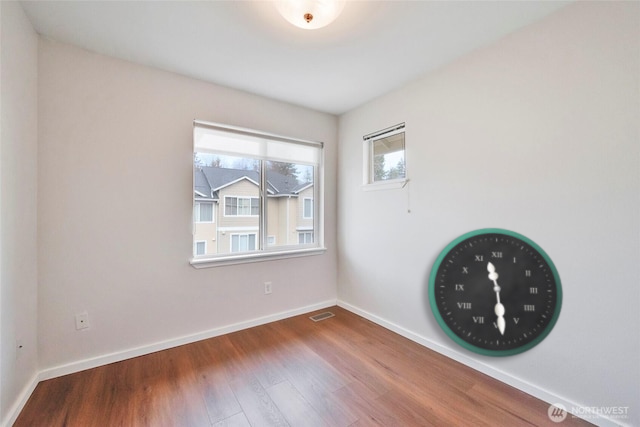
11:29
